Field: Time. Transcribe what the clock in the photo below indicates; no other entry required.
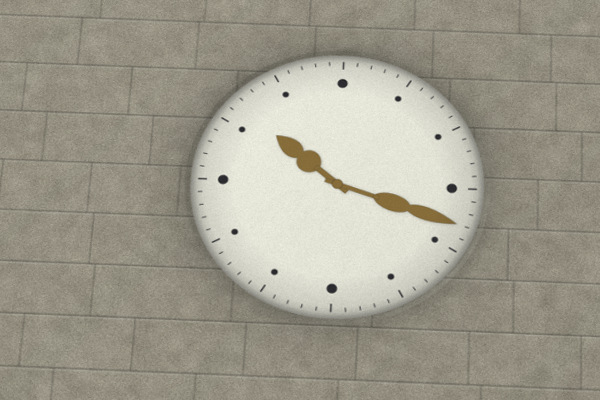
10:18
